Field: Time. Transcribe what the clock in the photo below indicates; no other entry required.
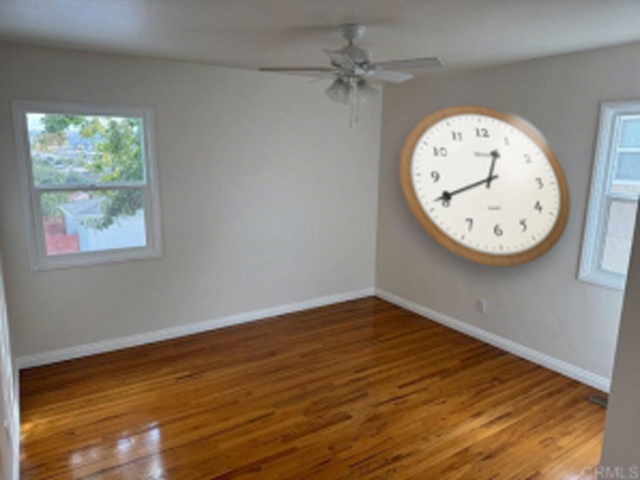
12:41
